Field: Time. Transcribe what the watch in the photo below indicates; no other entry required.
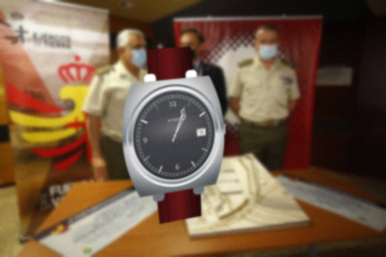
1:04
